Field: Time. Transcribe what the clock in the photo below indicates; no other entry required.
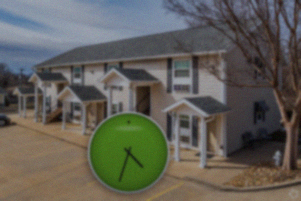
4:33
